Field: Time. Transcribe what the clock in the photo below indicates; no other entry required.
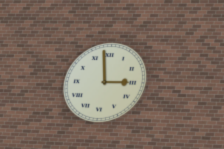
2:58
